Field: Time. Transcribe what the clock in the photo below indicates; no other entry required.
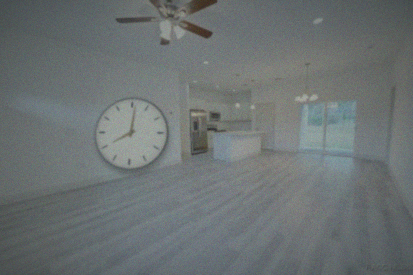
8:01
